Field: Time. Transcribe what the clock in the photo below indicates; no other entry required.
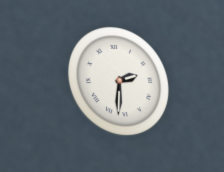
2:32
